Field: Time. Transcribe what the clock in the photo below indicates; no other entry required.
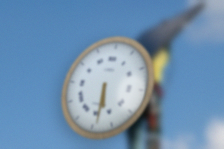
5:29
